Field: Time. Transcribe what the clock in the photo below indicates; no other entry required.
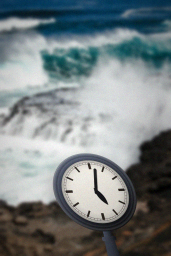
5:02
